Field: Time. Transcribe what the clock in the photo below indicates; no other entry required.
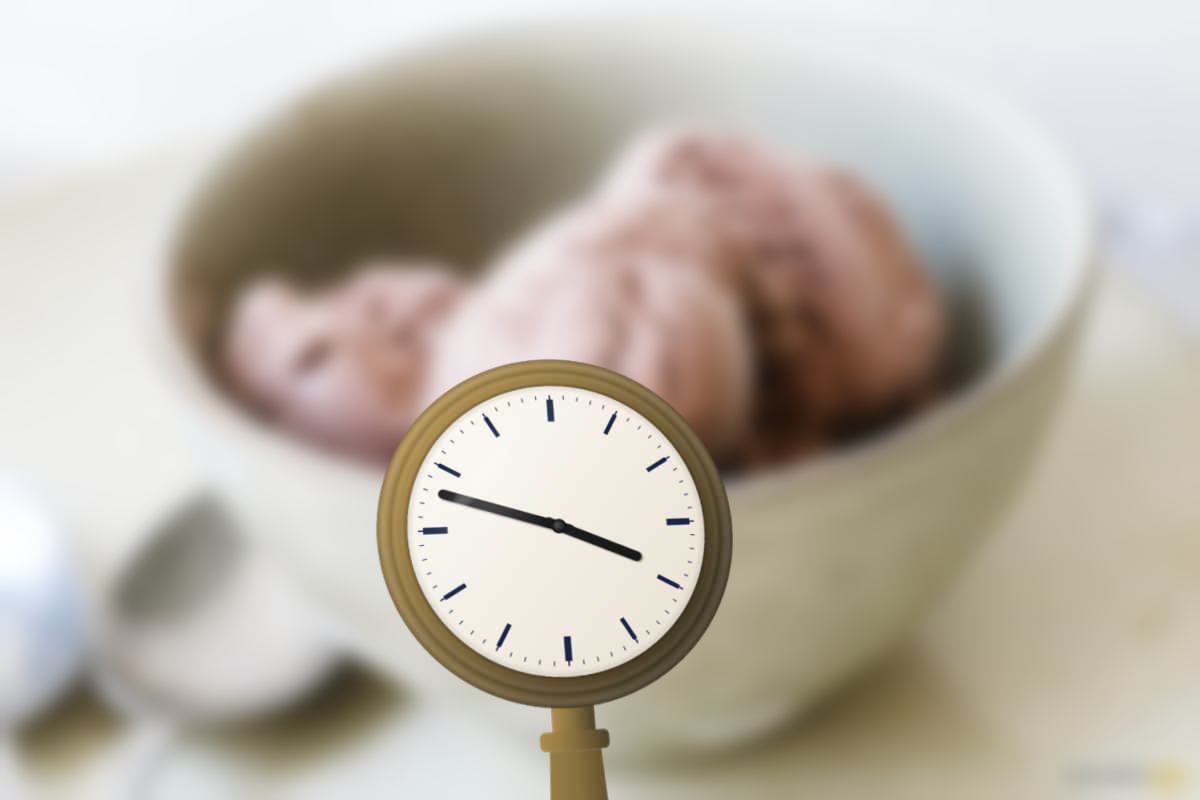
3:48
